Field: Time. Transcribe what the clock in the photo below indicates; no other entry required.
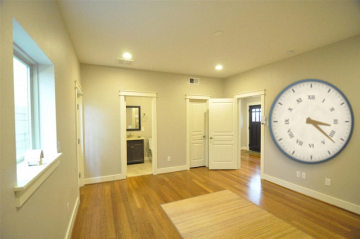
3:22
